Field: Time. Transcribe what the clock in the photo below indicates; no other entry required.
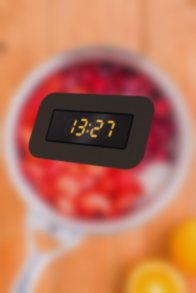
13:27
